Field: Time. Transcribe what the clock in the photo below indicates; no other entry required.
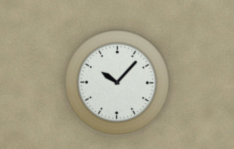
10:07
